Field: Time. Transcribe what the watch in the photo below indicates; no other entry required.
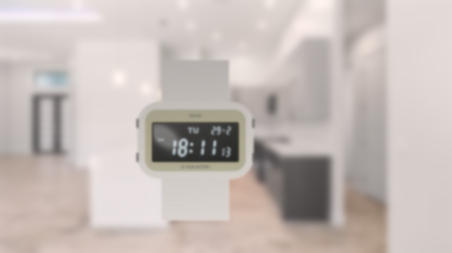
18:11
